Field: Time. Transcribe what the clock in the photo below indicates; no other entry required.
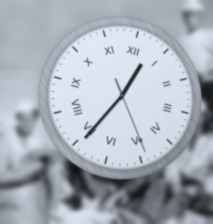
12:34:24
